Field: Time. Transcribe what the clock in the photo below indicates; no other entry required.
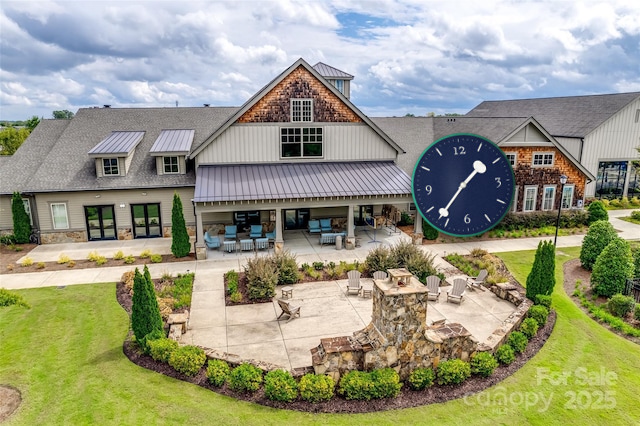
1:37
